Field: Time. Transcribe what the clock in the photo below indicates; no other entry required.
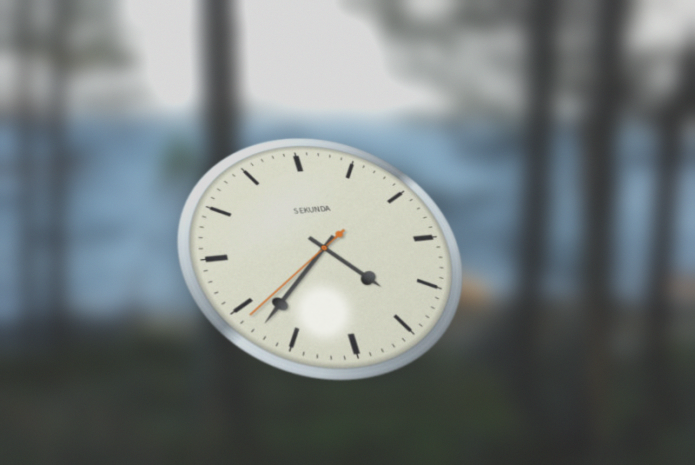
4:37:39
